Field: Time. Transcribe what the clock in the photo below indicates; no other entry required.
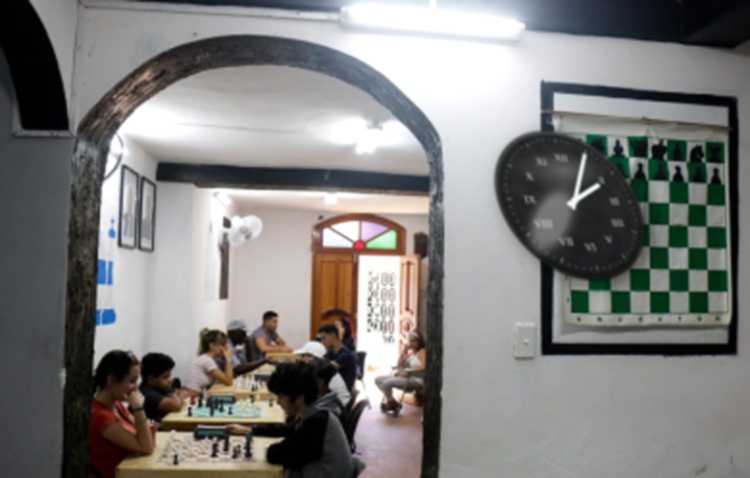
2:05
